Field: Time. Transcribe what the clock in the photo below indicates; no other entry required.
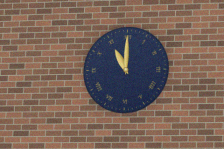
11:00
